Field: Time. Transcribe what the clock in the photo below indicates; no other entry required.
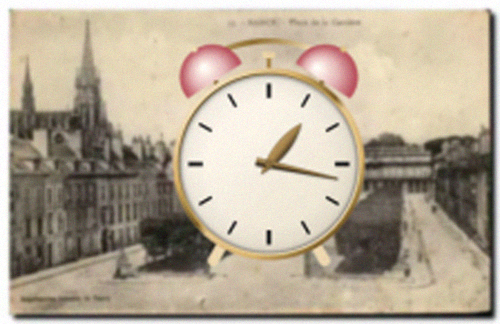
1:17
